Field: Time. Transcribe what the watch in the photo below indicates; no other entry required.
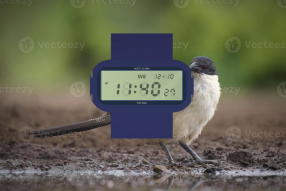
11:40:27
